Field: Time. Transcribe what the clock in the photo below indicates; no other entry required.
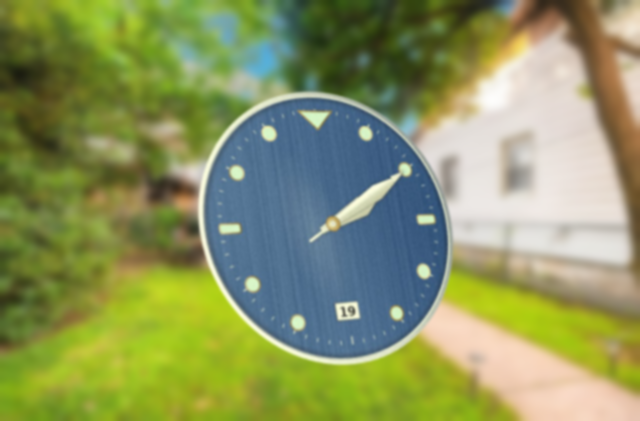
2:10:10
